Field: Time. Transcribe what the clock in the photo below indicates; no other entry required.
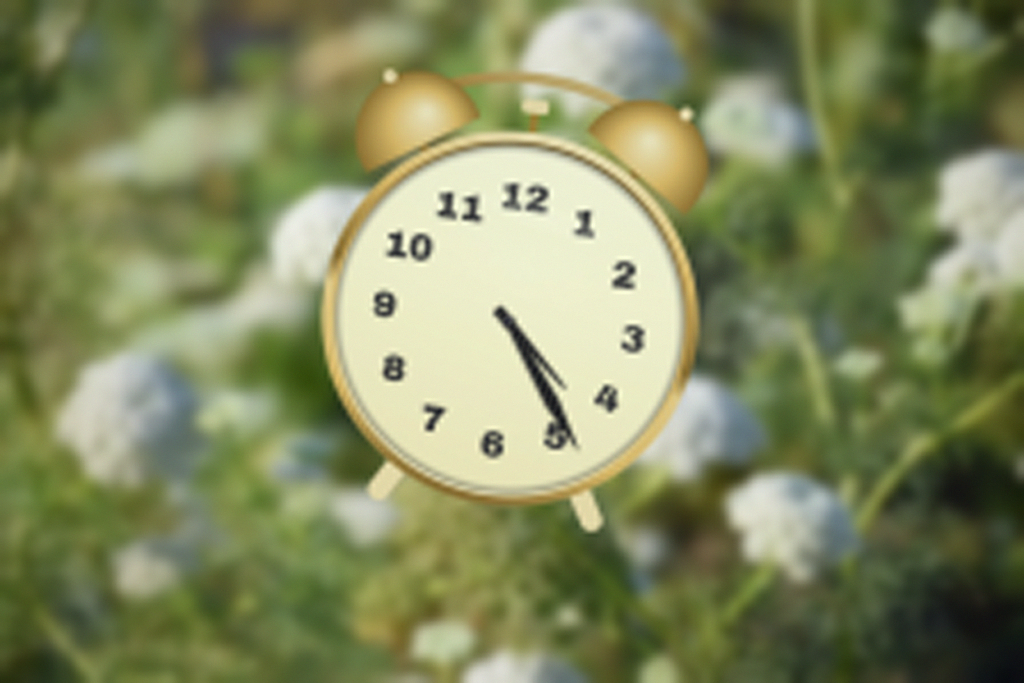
4:24
